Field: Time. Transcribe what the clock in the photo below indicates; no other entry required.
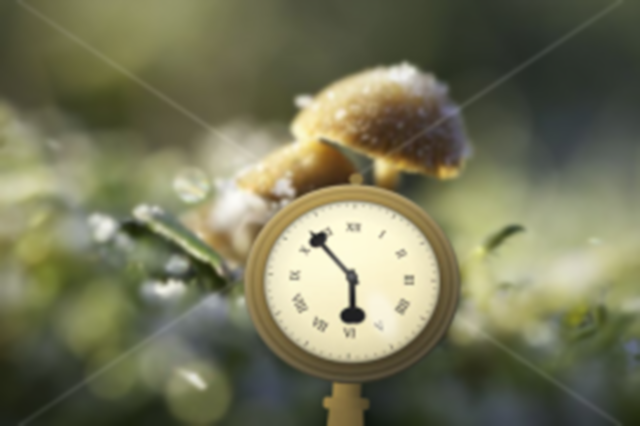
5:53
